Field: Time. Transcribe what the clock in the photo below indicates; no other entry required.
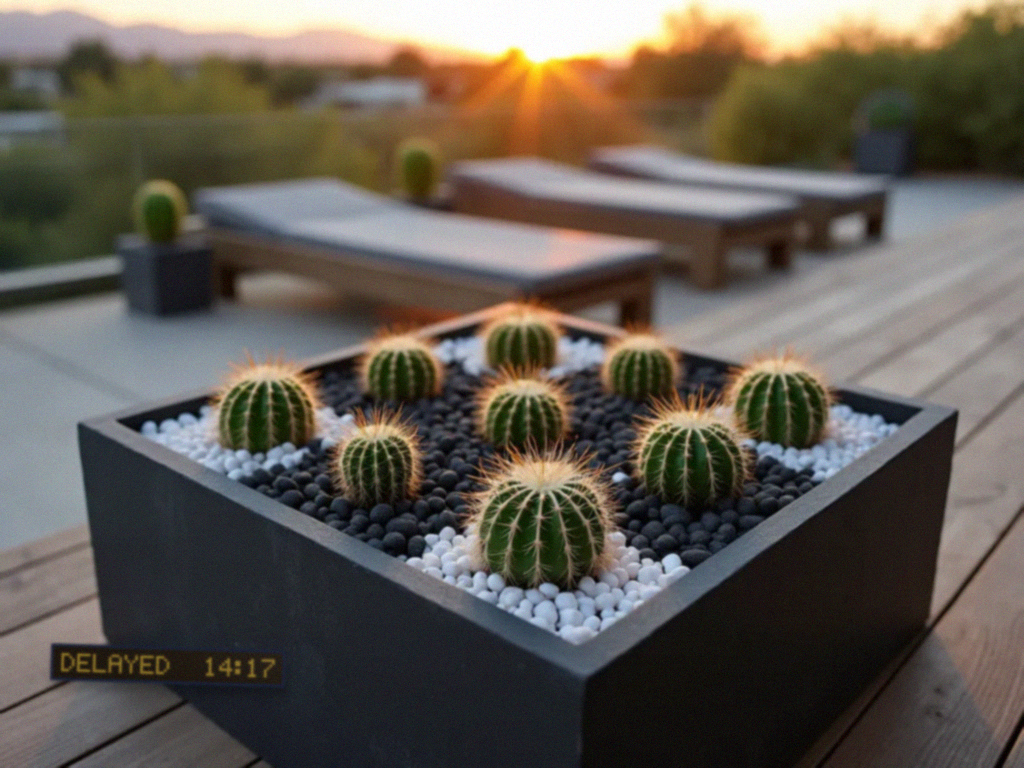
14:17
